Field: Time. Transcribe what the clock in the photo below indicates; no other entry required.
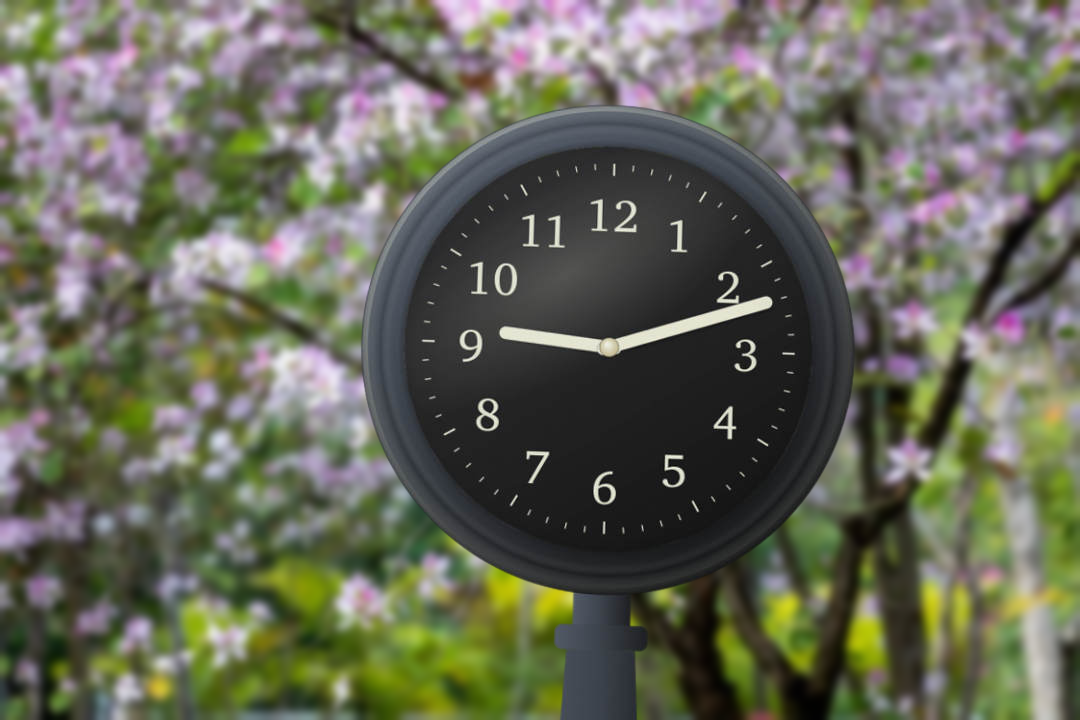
9:12
